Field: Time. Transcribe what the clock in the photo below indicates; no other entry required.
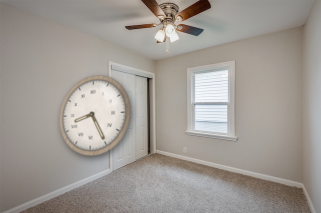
8:25
